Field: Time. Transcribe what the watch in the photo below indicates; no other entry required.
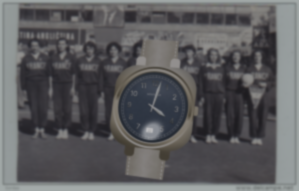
4:02
